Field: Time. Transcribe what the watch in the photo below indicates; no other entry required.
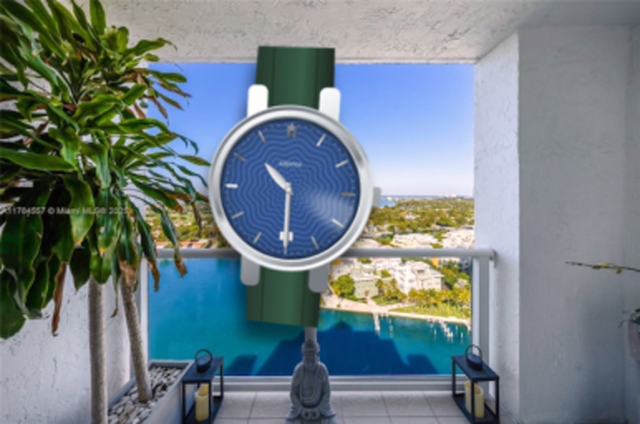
10:30
